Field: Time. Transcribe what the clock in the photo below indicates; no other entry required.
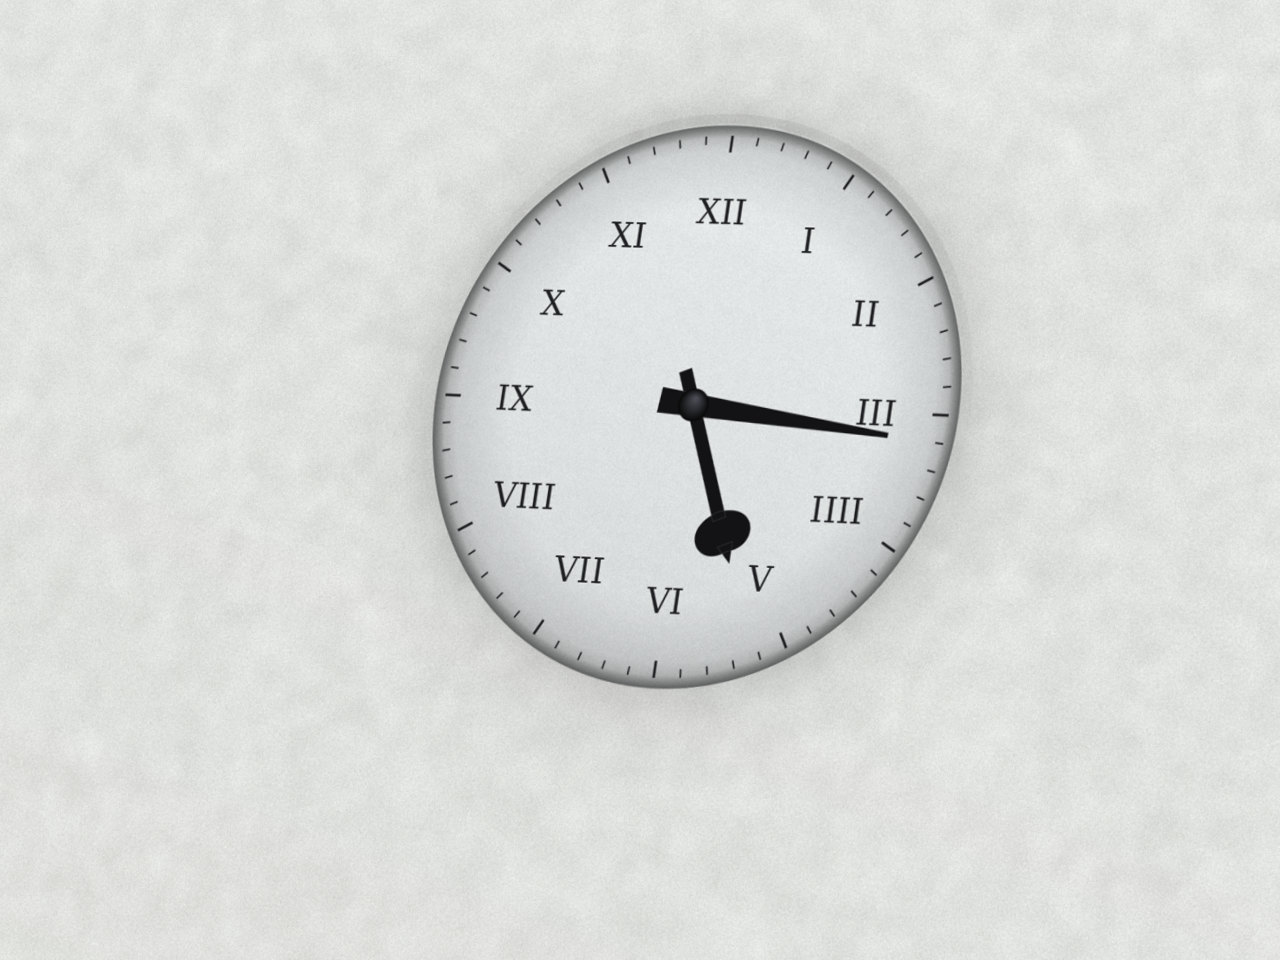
5:16
